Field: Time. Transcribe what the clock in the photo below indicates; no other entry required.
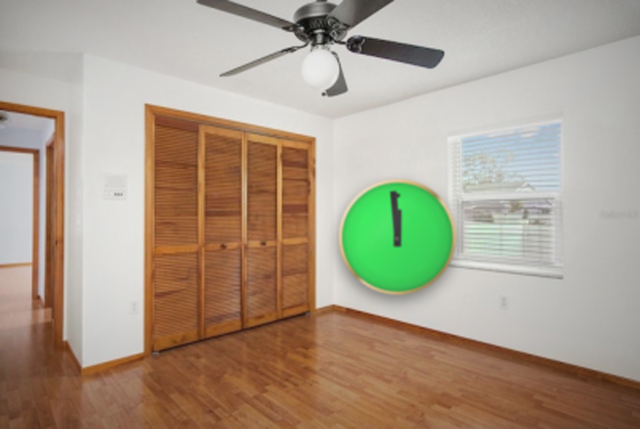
11:59
